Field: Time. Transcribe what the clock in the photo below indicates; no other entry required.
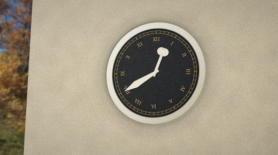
12:40
